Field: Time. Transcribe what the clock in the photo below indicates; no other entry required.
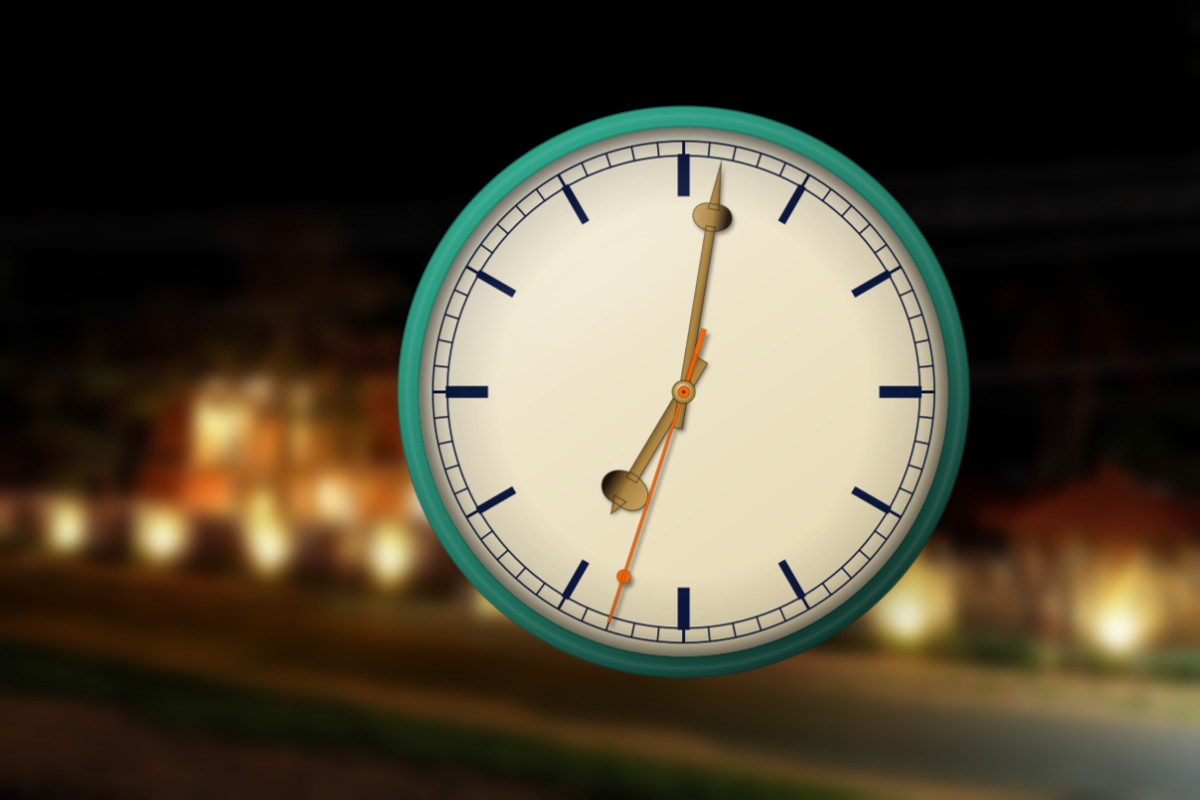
7:01:33
